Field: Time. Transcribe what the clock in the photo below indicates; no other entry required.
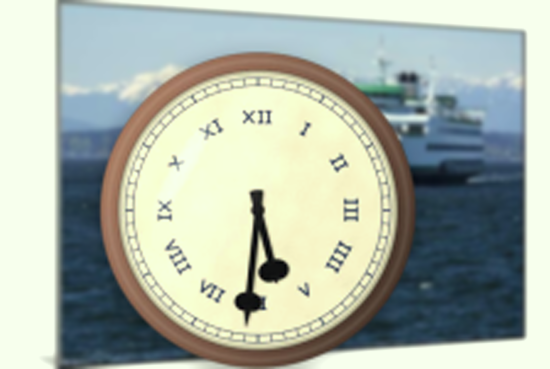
5:31
